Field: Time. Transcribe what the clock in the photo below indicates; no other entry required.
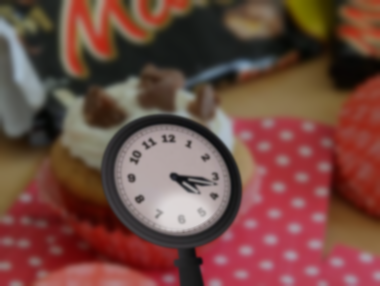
4:17
